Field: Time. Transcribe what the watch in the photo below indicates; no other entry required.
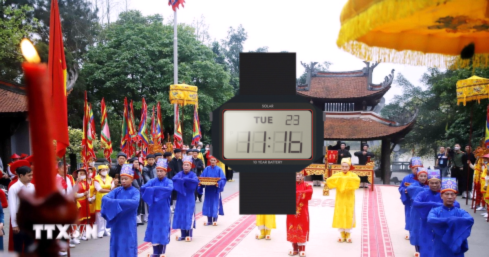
11:16
